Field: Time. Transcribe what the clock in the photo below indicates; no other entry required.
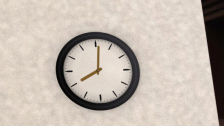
8:01
